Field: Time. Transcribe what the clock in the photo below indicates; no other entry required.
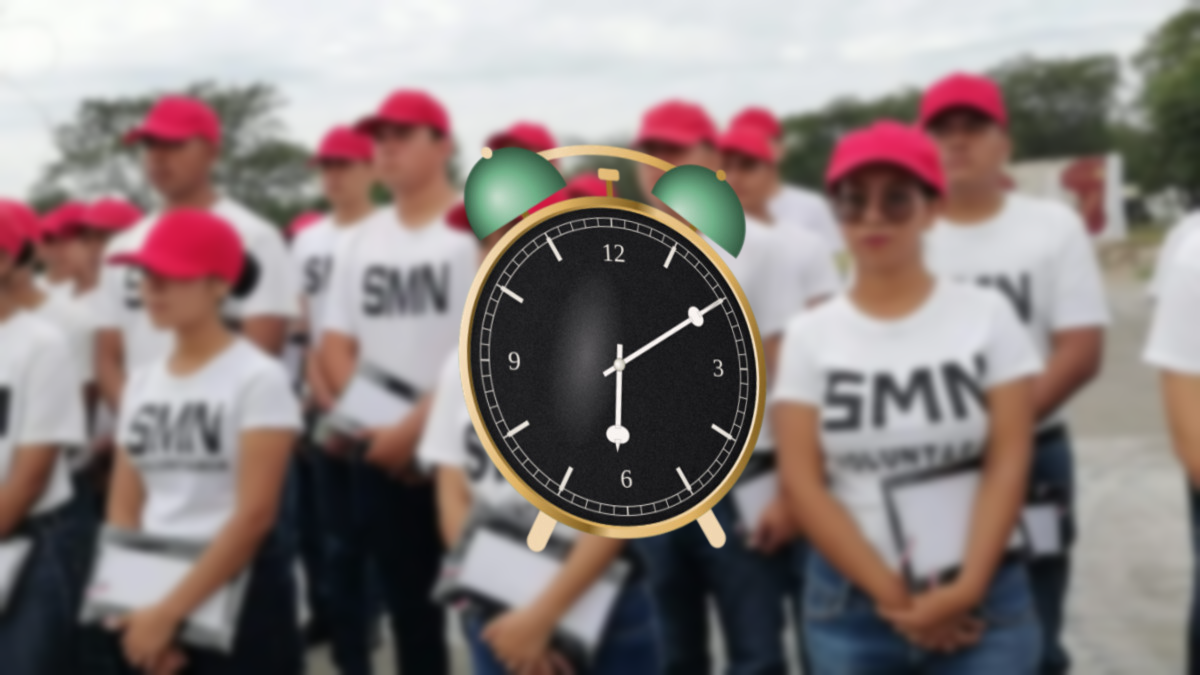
6:10
